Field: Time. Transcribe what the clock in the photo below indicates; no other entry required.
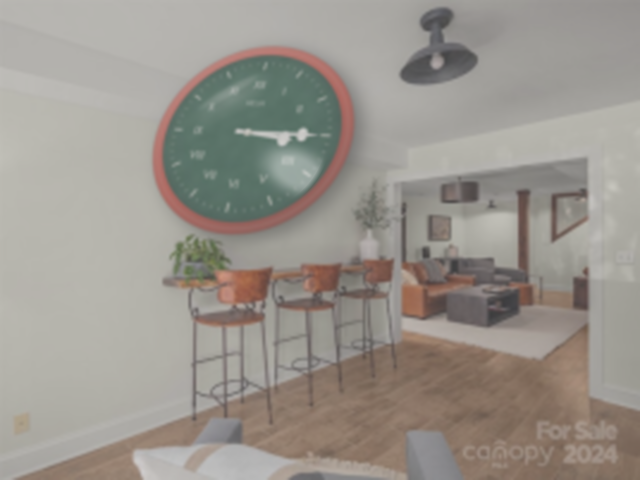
3:15
